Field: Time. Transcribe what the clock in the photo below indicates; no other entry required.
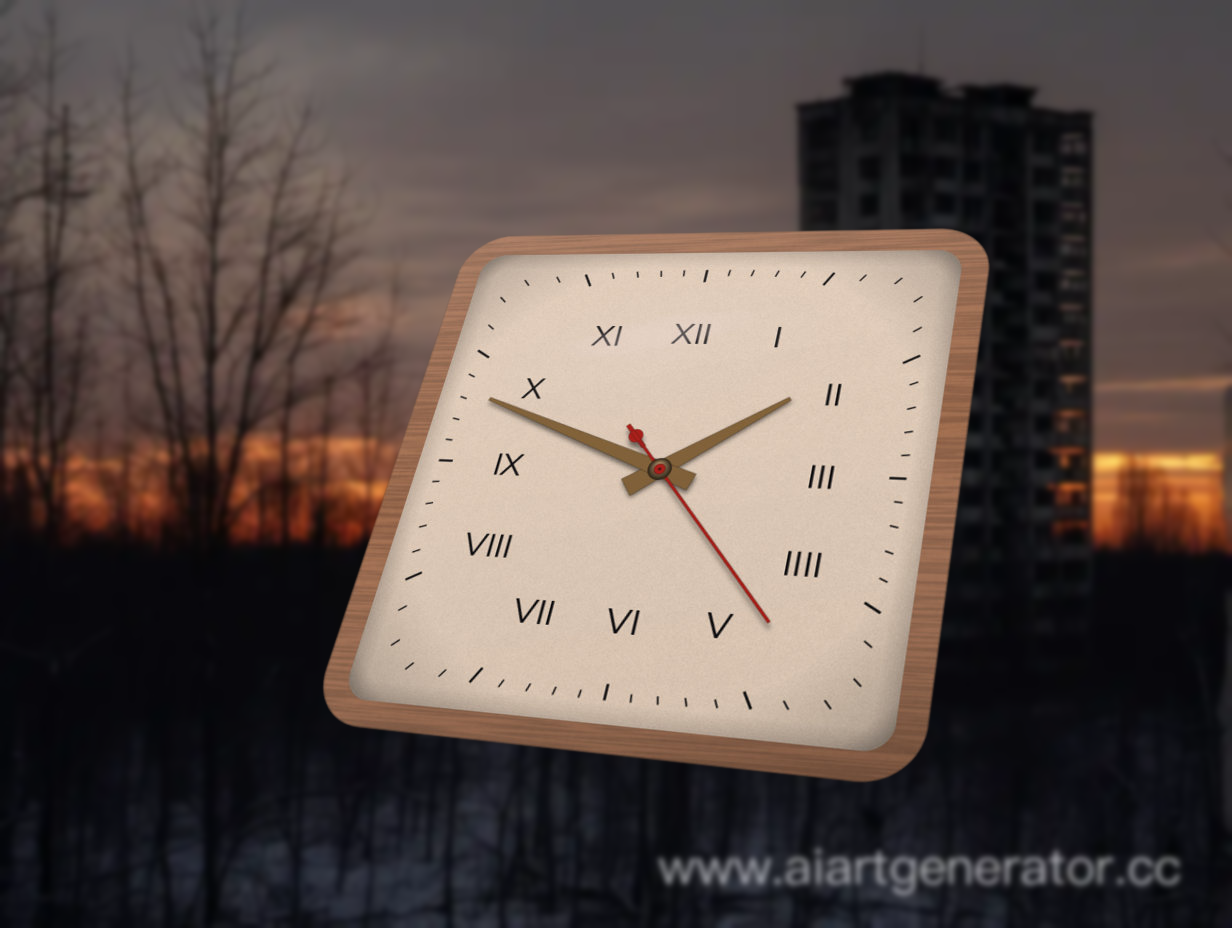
1:48:23
